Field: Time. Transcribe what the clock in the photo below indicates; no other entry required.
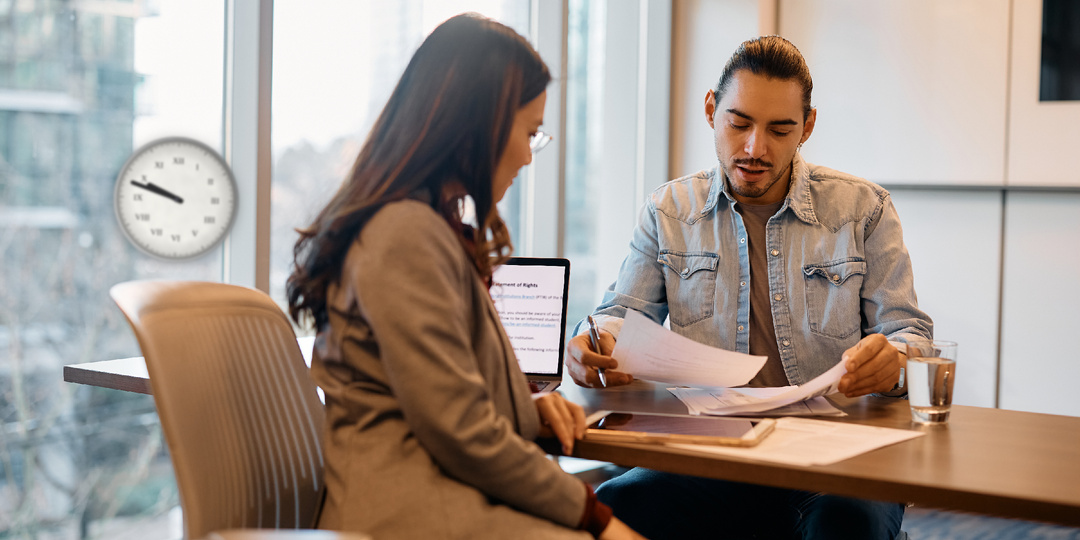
9:48
